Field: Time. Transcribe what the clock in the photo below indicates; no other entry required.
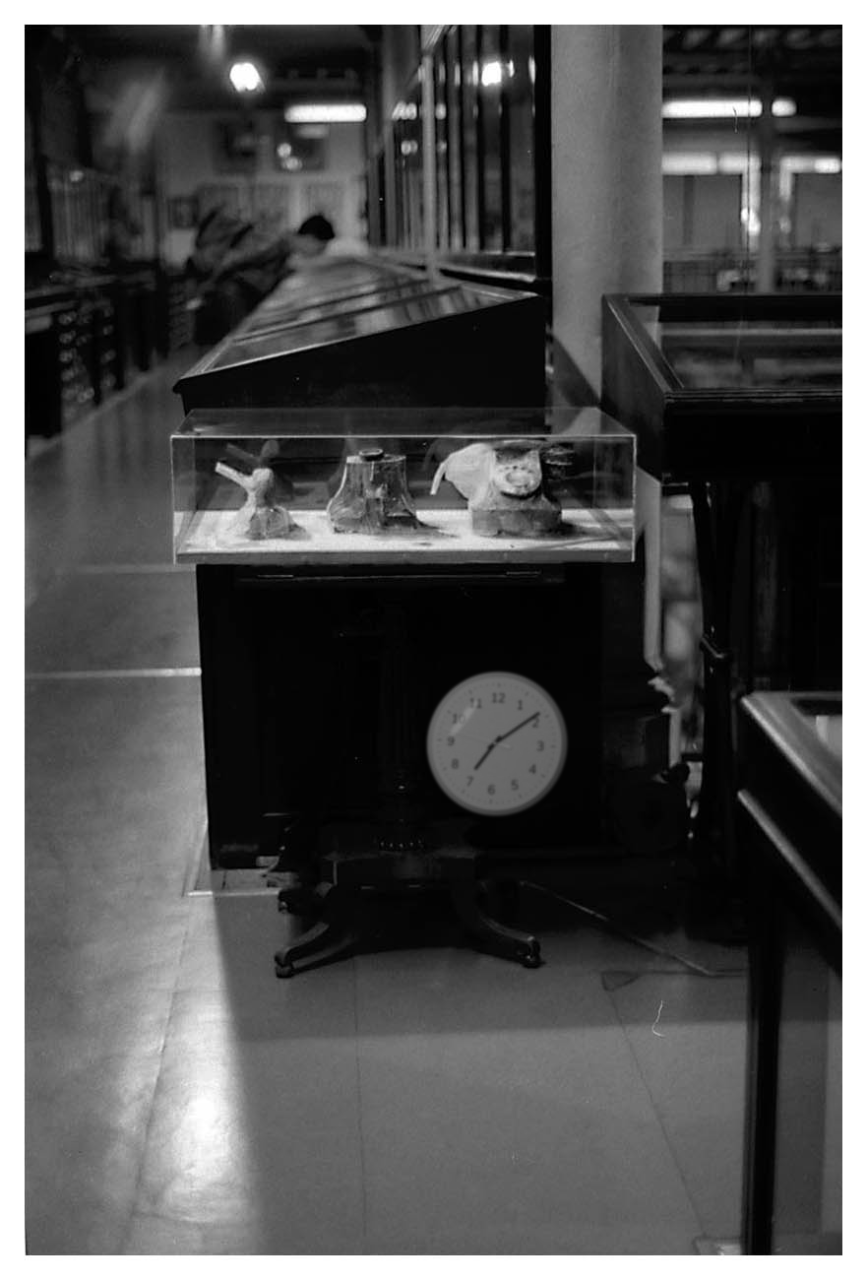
7:08:47
